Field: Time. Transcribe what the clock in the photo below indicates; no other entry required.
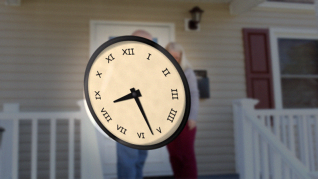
8:27
